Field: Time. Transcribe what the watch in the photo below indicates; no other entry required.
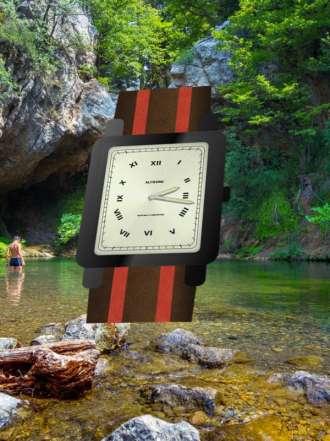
2:17
